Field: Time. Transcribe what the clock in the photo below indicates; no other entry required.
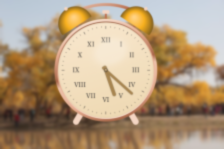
5:22
